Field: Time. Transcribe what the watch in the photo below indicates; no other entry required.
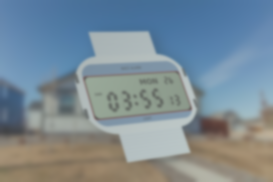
3:55
